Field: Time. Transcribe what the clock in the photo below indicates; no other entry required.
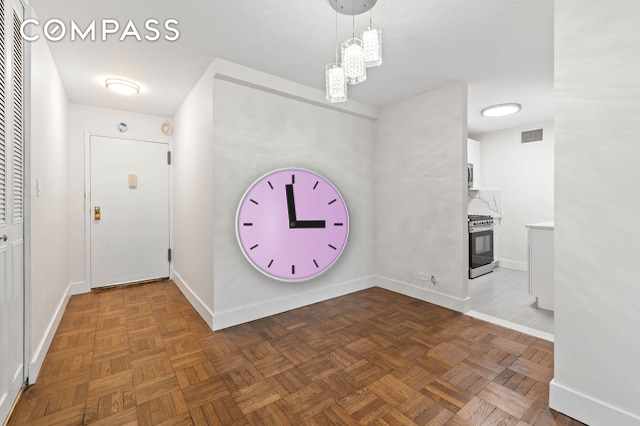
2:59
